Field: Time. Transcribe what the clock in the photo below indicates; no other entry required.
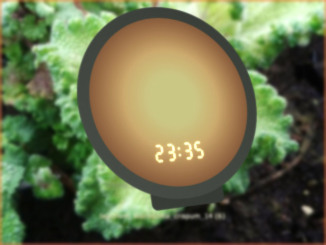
23:35
